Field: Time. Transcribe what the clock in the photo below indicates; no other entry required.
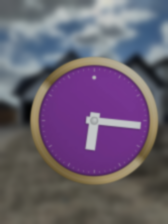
6:16
